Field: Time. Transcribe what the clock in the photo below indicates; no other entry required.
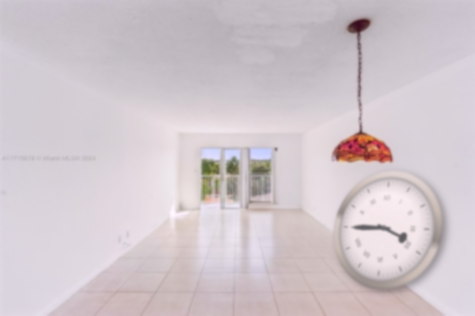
3:45
